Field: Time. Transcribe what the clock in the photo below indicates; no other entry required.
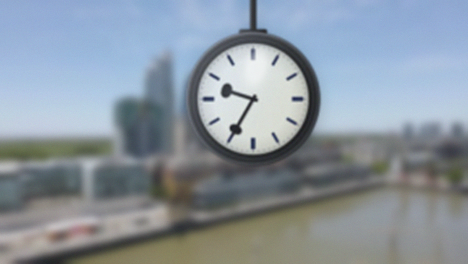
9:35
